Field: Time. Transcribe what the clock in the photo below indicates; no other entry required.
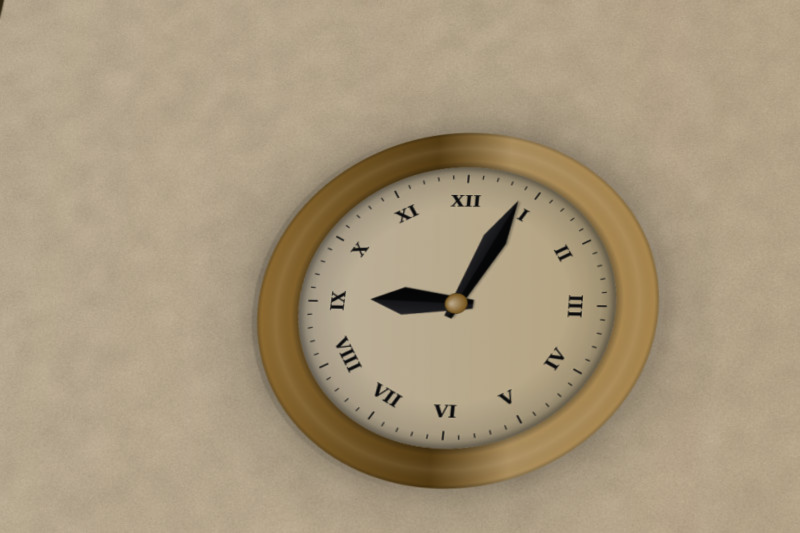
9:04
